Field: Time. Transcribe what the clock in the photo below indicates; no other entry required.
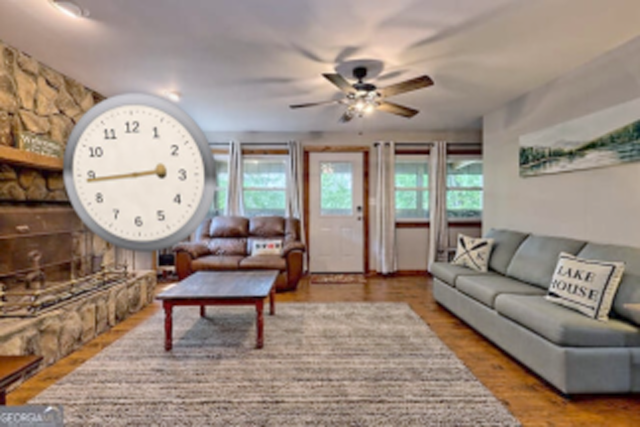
2:44
